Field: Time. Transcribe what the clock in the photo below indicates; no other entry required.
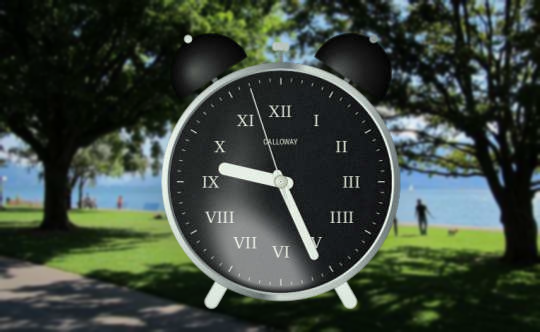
9:25:57
